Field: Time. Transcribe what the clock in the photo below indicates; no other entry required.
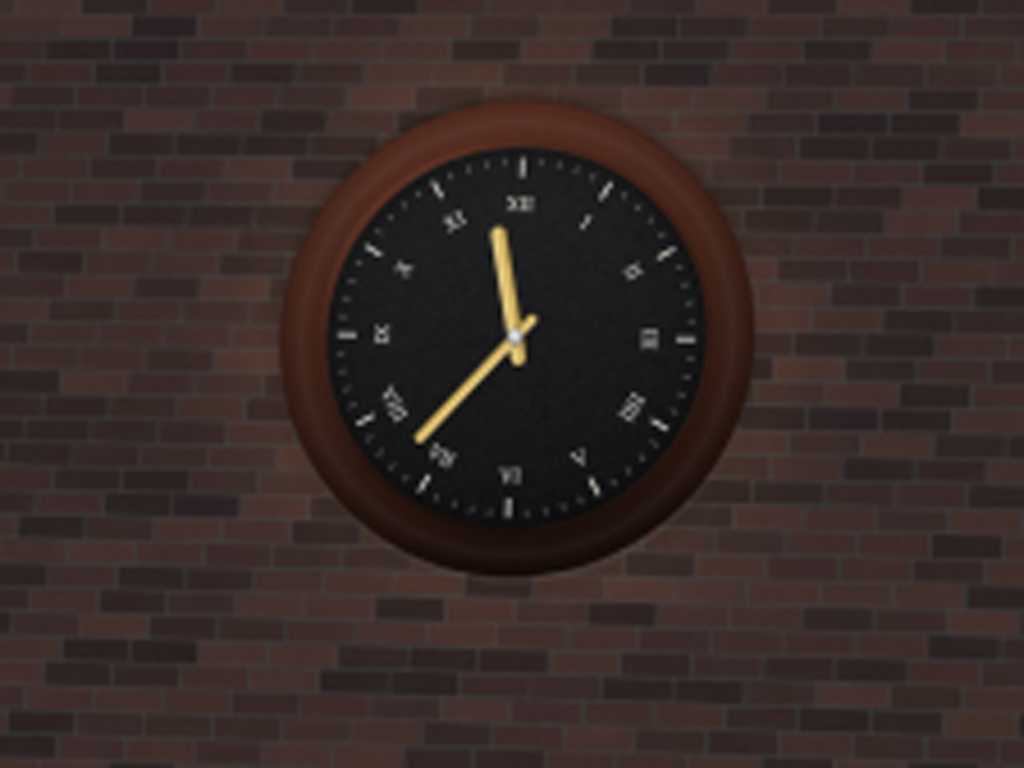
11:37
